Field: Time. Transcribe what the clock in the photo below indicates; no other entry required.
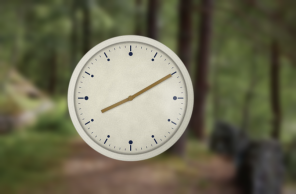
8:10
